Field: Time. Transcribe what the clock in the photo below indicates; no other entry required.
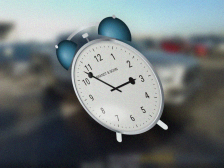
2:53
